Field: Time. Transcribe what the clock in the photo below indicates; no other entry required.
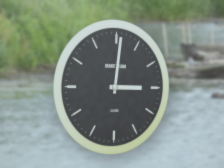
3:01
